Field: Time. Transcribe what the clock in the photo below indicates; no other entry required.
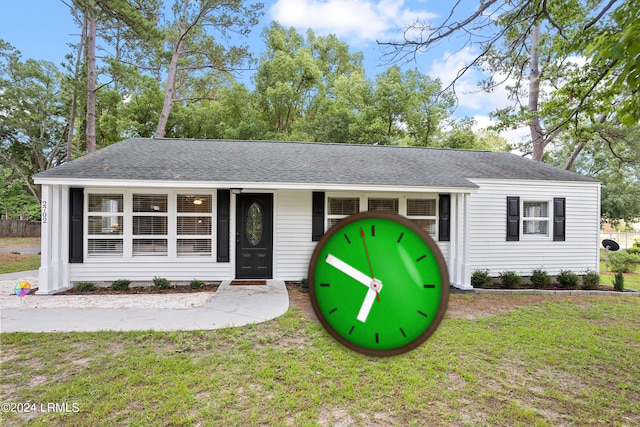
6:49:58
